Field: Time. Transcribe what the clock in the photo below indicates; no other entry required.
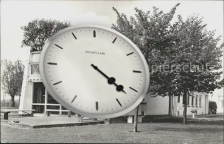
4:22
